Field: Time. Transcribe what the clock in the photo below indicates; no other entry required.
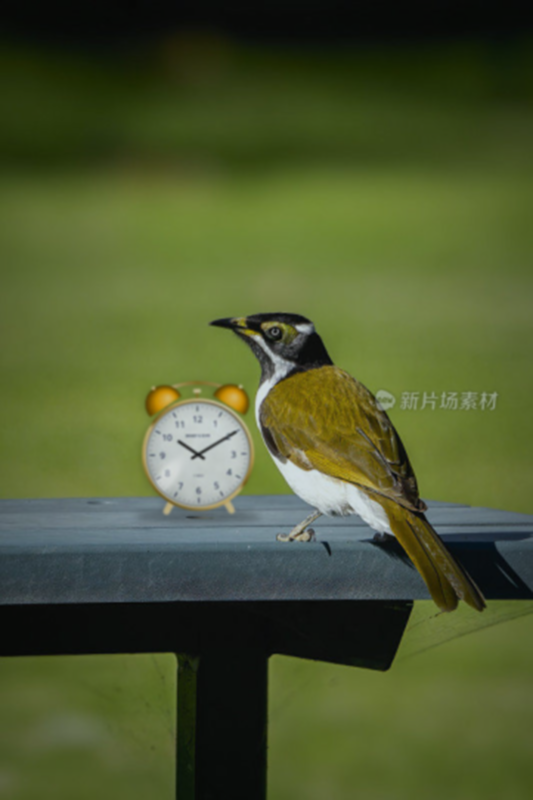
10:10
